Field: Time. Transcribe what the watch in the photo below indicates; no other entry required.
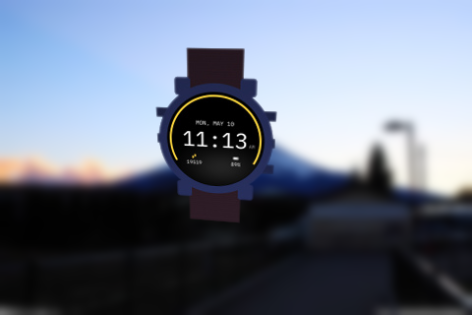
11:13
